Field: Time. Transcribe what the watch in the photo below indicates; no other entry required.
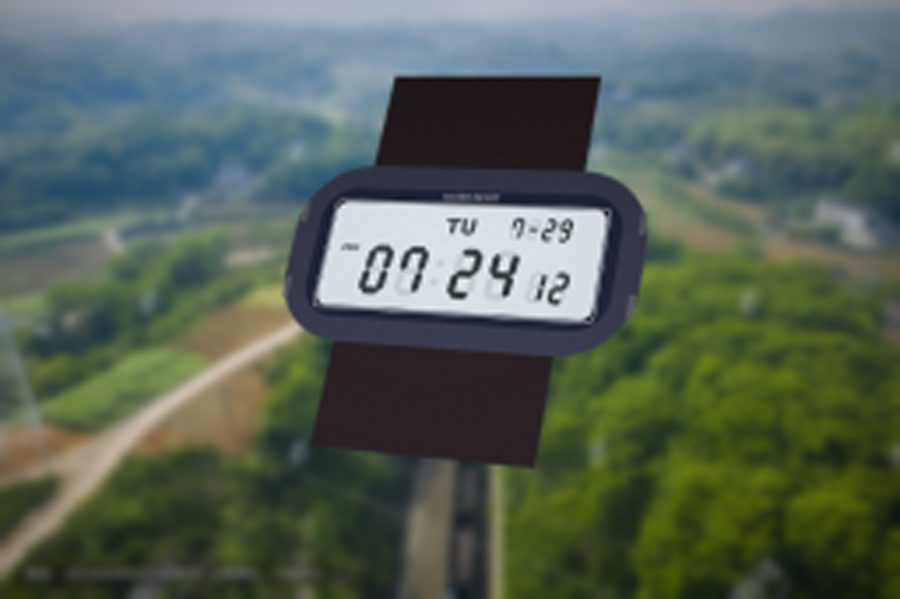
7:24:12
